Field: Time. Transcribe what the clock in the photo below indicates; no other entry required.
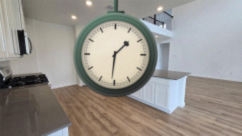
1:31
